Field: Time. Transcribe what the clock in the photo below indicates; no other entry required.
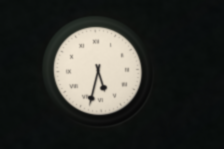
5:33
